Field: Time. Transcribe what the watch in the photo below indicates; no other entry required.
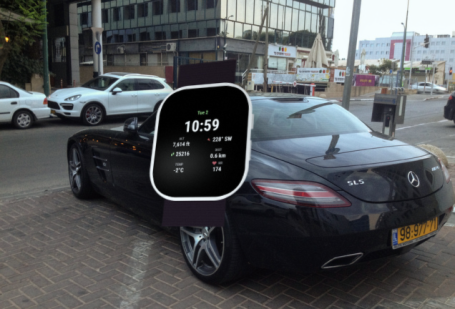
10:59
